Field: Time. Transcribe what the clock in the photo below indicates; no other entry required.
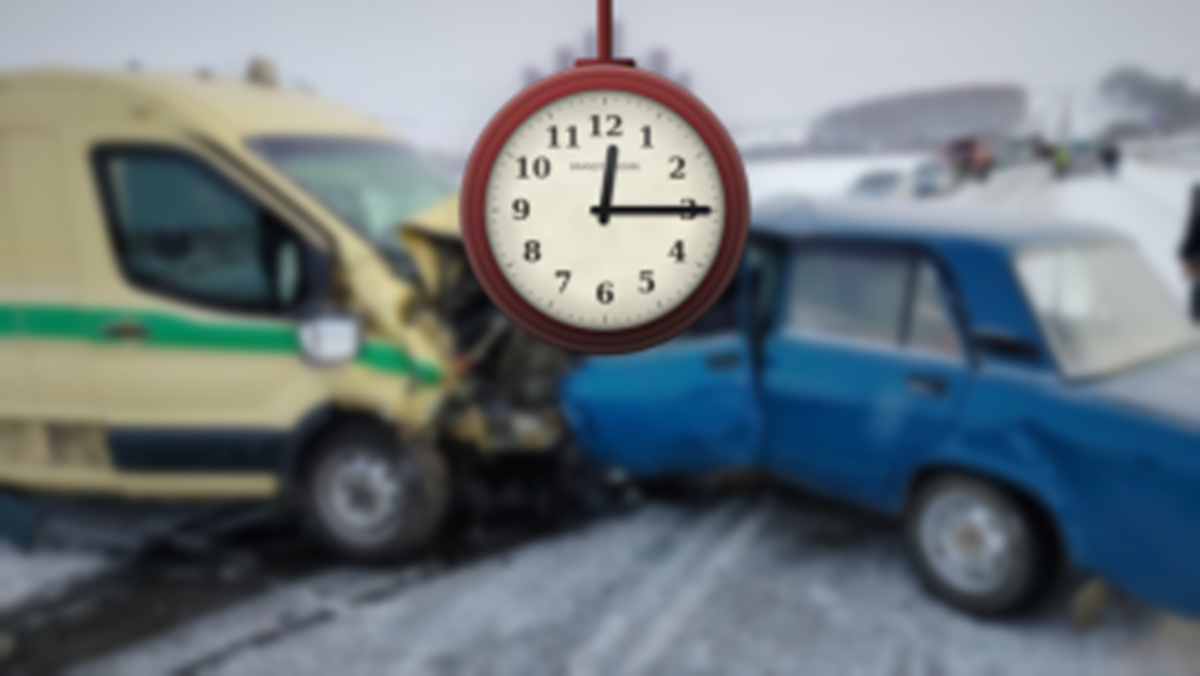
12:15
